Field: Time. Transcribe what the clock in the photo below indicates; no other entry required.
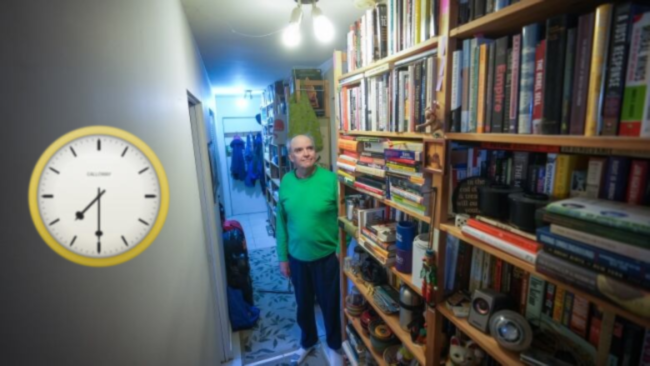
7:30
